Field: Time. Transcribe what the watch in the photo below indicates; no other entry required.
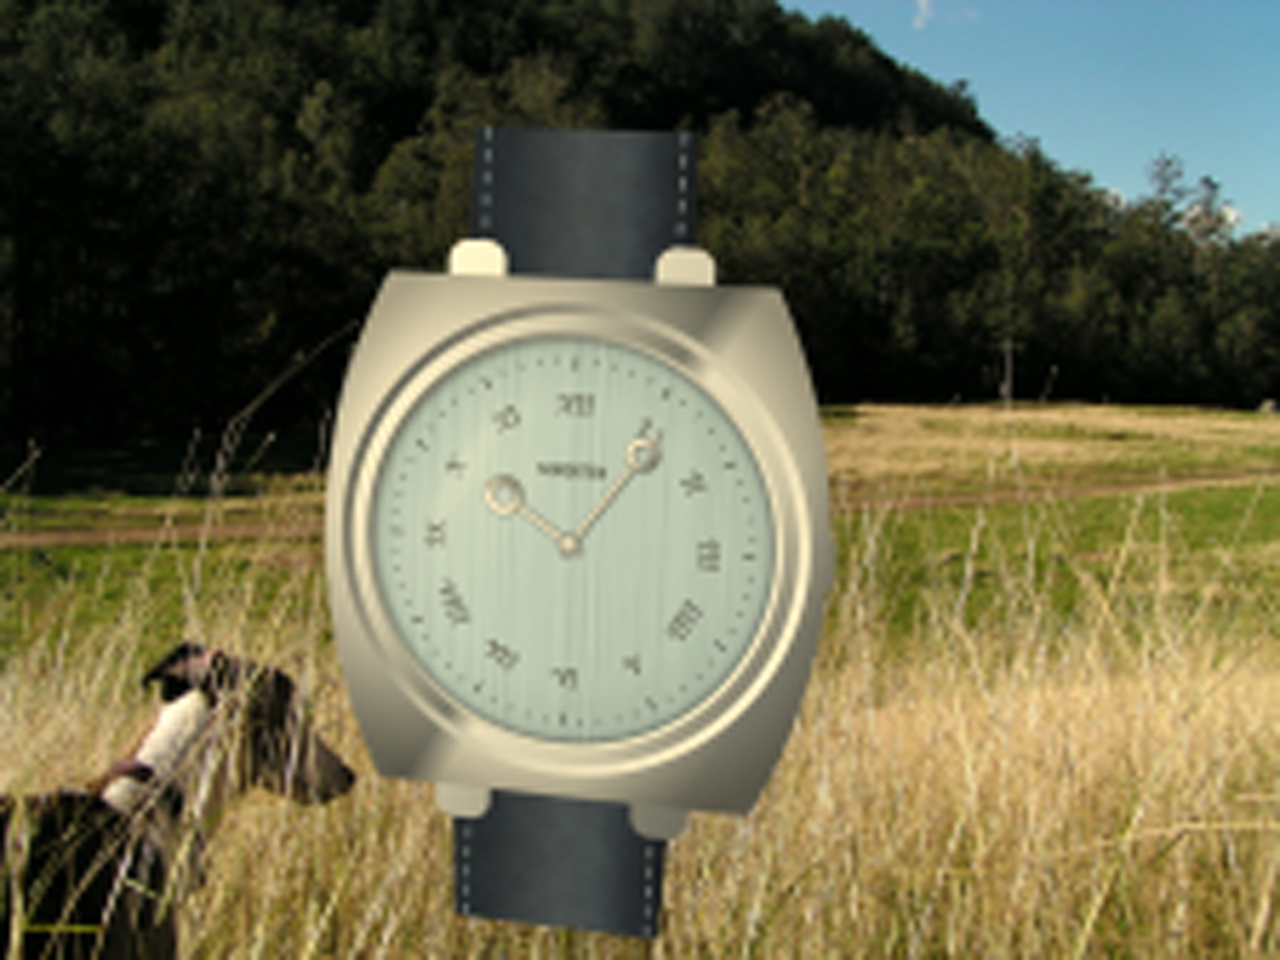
10:06
